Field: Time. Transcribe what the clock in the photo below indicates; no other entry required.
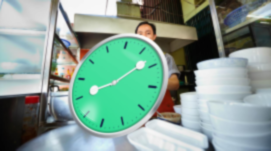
8:08
